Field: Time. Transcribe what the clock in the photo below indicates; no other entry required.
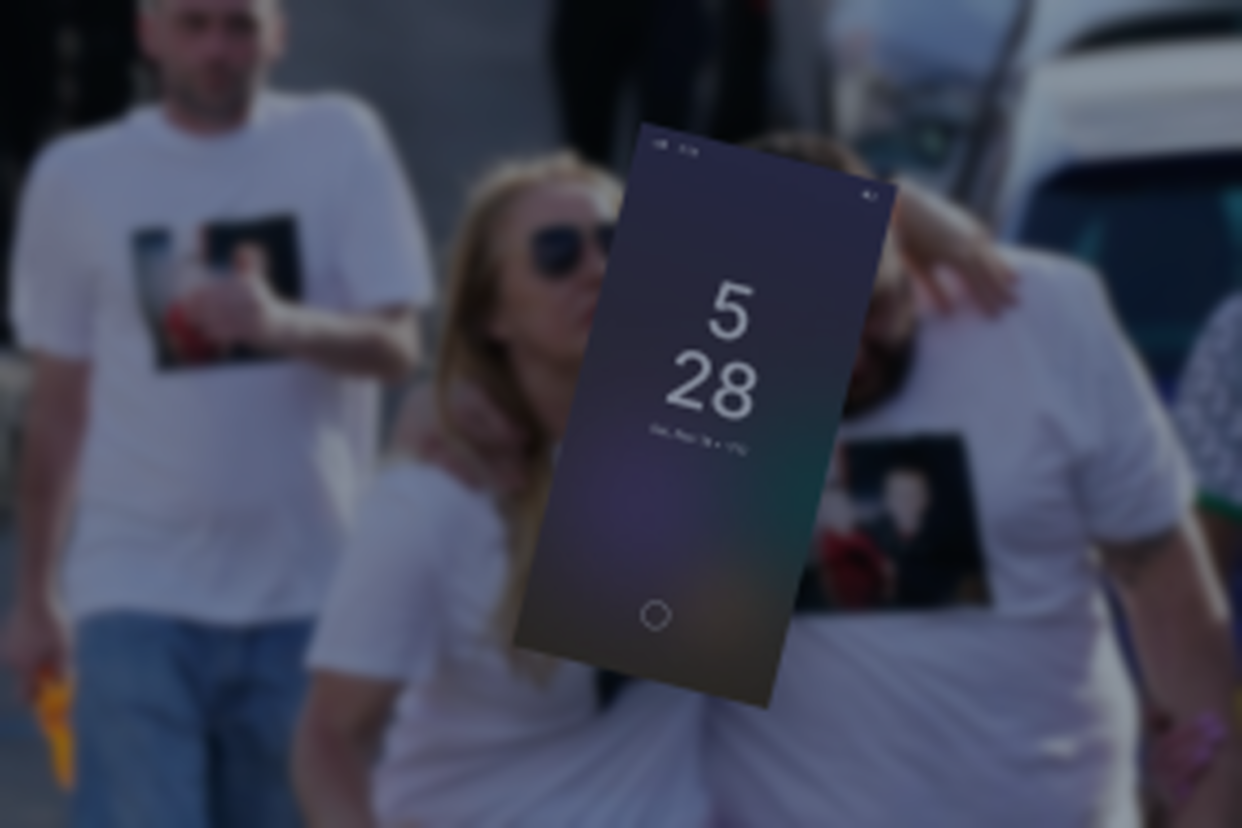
5:28
